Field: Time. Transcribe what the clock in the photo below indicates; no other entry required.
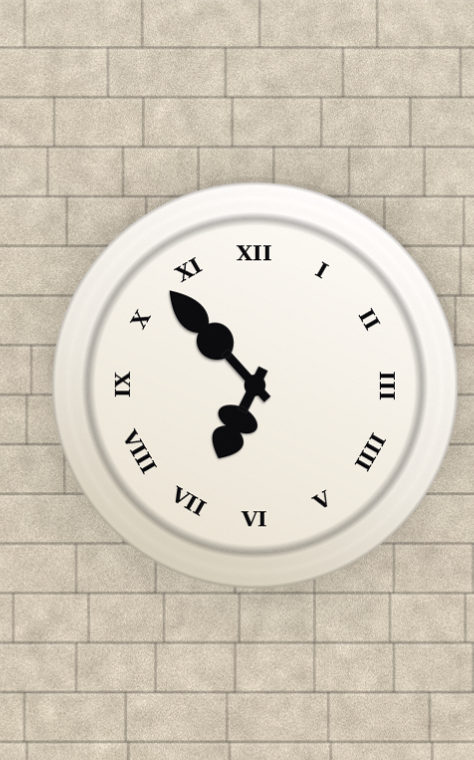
6:53
